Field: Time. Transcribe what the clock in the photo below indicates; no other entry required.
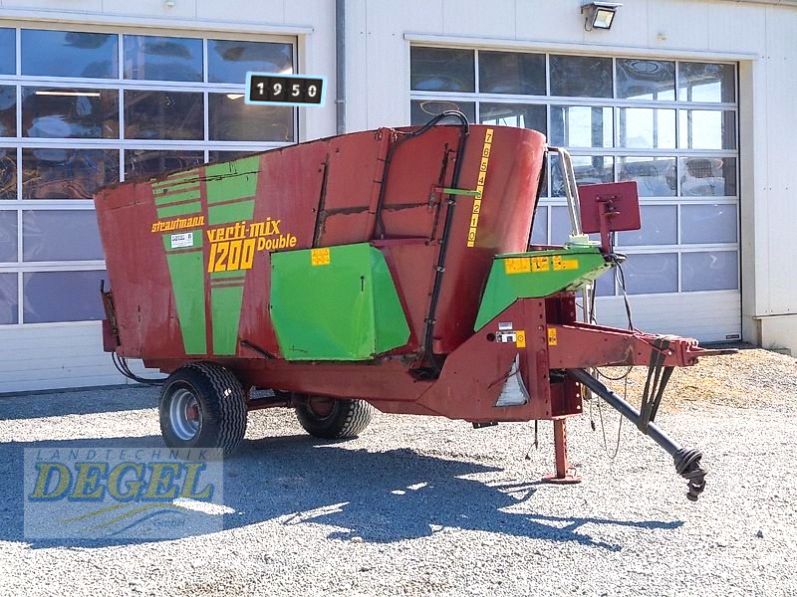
19:50
